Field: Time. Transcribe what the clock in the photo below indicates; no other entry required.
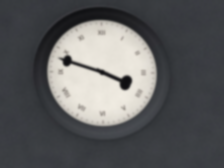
3:48
